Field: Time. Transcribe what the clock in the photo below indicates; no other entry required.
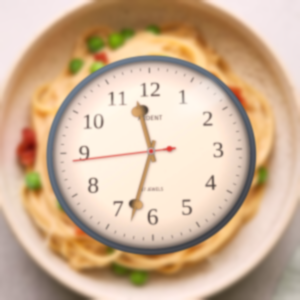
11:32:44
